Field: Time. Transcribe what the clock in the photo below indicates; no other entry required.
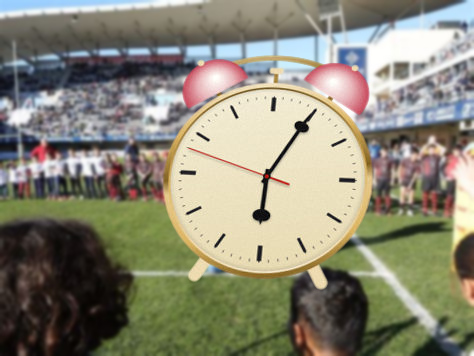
6:04:48
